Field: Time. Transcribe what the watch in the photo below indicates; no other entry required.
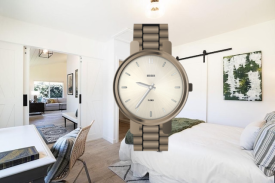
9:36
